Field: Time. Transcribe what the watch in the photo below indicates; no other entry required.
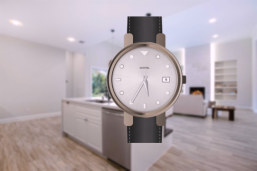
5:35
